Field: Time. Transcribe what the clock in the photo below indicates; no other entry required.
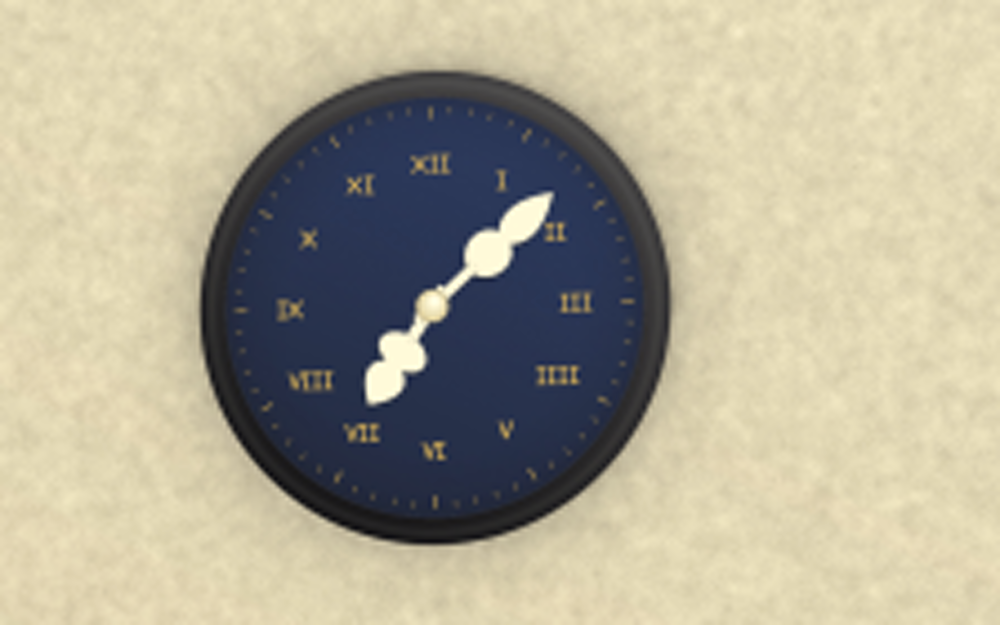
7:08
